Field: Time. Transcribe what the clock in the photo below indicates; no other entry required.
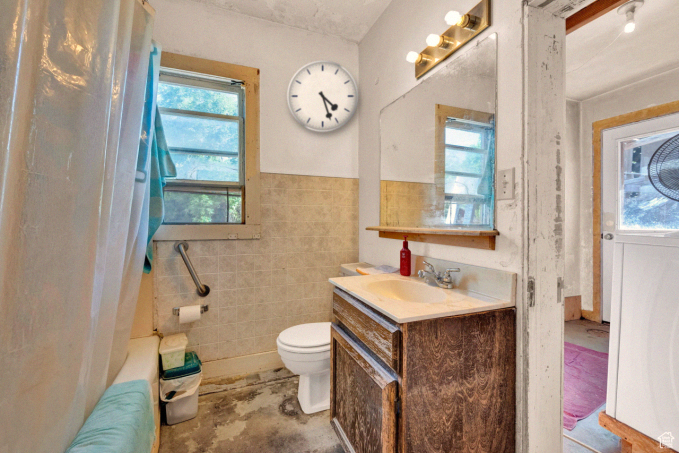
4:27
